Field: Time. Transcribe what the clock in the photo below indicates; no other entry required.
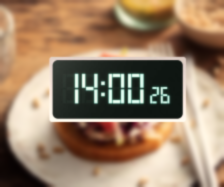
14:00:26
